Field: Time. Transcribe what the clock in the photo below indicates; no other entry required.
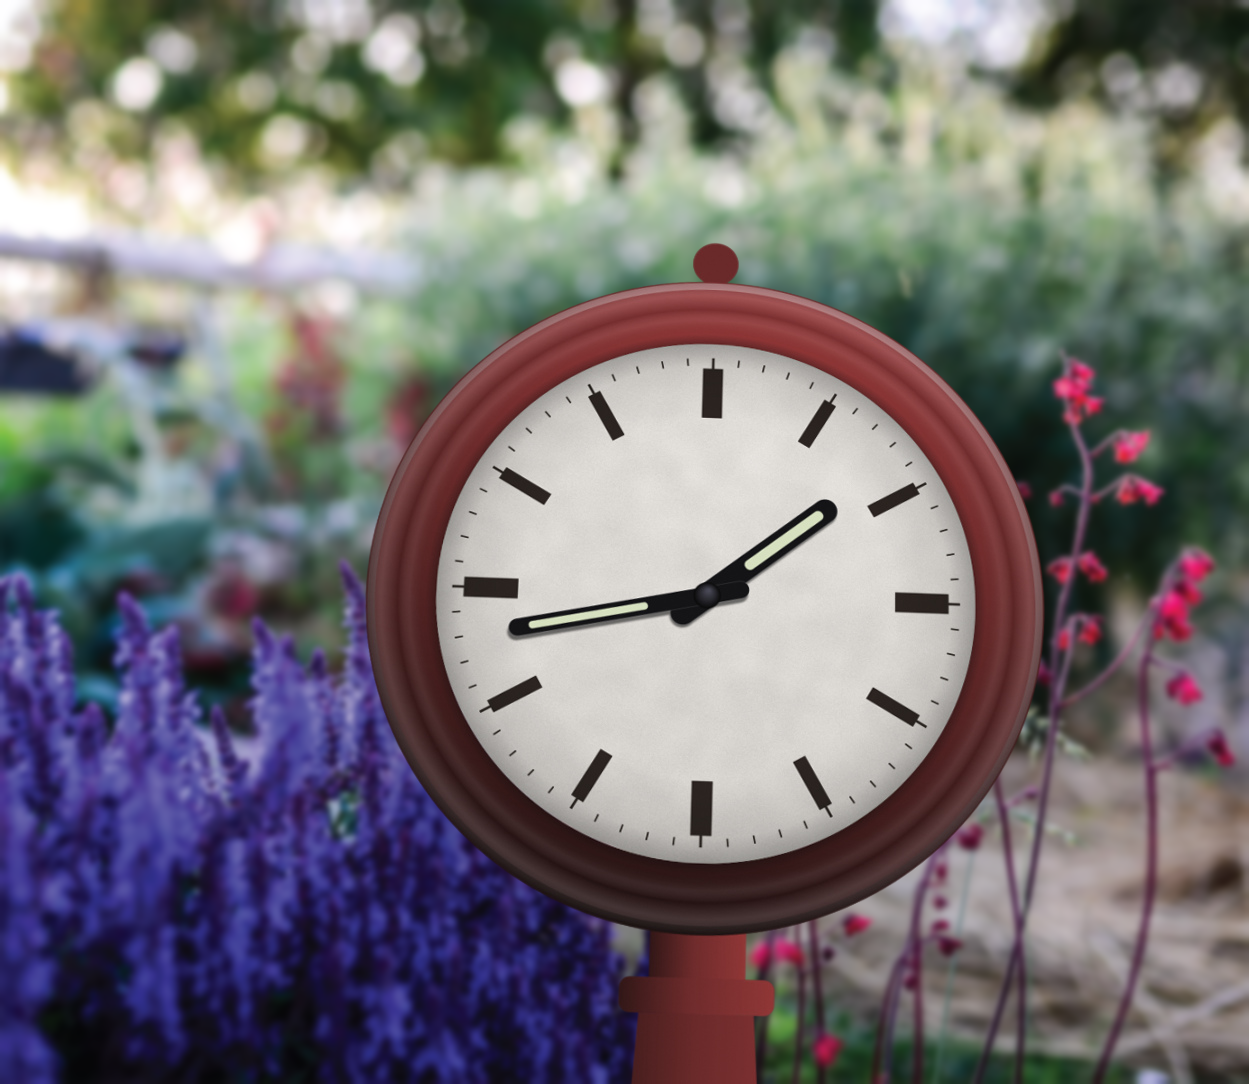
1:43
